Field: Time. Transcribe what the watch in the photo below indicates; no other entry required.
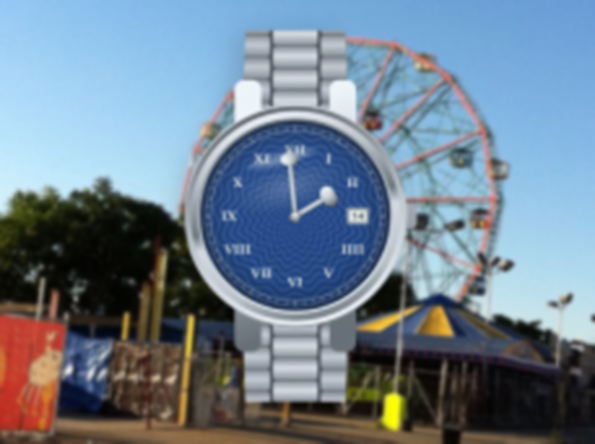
1:59
